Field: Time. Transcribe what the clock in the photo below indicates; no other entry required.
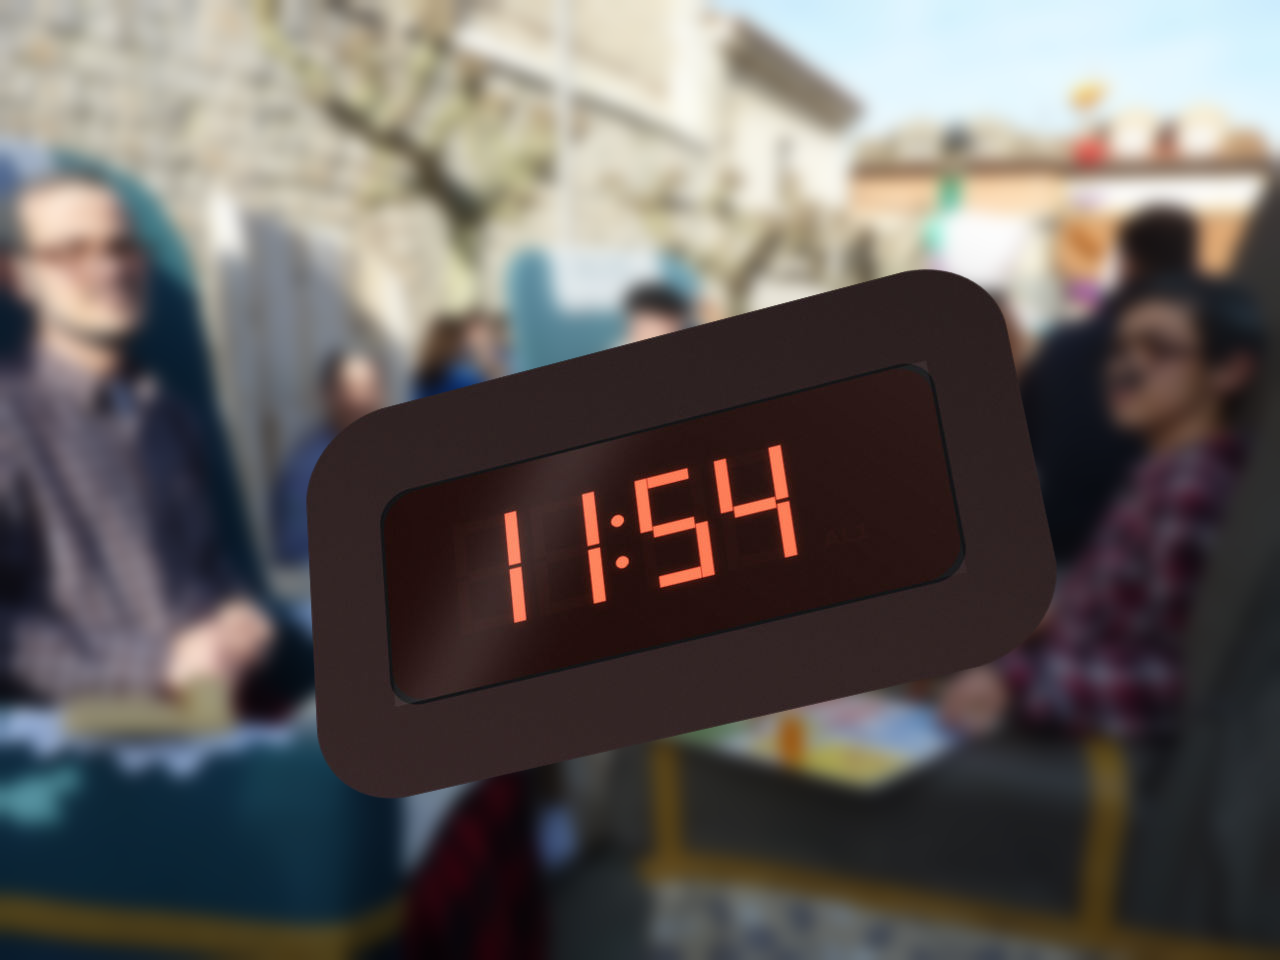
11:54
